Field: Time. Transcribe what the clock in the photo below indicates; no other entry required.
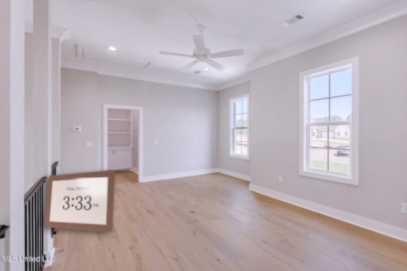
3:33
